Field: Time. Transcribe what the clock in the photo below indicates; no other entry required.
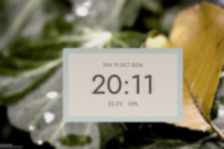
20:11
